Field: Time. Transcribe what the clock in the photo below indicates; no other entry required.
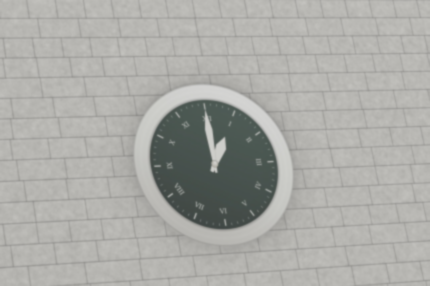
1:00
